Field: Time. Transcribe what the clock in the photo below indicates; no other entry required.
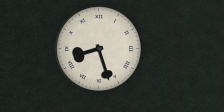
8:27
